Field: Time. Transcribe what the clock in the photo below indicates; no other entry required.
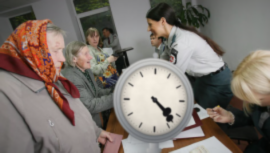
4:23
